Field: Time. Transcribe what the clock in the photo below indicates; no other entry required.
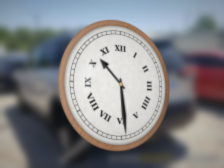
10:29
